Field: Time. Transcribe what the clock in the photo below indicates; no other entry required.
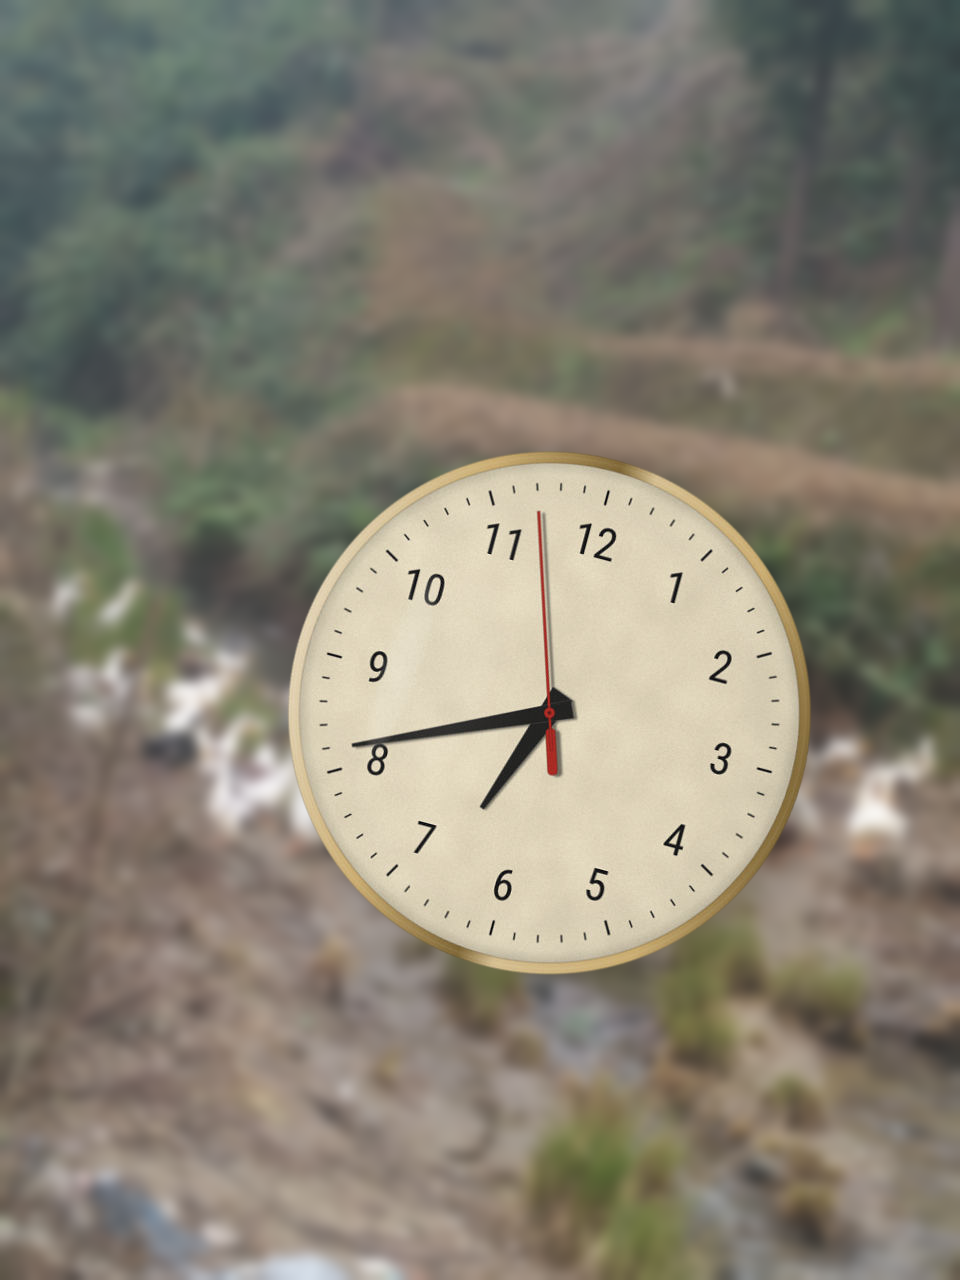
6:40:57
